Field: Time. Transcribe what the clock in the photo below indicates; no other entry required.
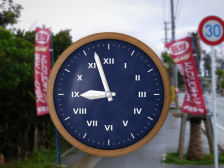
8:57
